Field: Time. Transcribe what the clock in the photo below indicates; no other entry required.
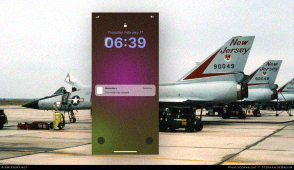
6:39
